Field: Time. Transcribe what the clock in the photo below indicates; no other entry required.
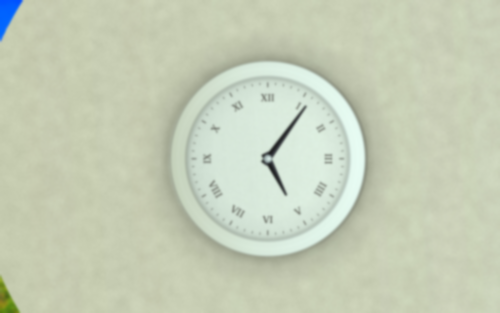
5:06
